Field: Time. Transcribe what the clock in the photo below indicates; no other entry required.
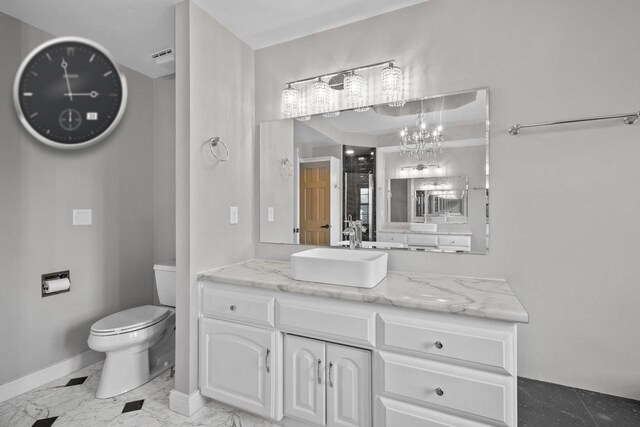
2:58
